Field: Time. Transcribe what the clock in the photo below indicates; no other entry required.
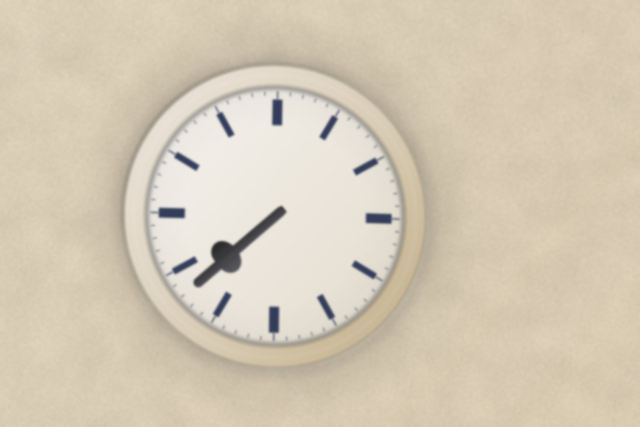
7:38
